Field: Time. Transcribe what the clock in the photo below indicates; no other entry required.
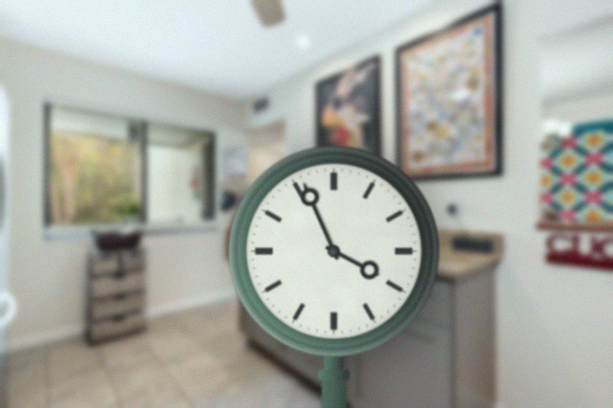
3:56
